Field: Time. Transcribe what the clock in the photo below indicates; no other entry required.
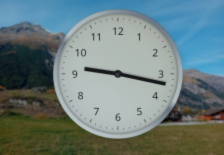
9:17
